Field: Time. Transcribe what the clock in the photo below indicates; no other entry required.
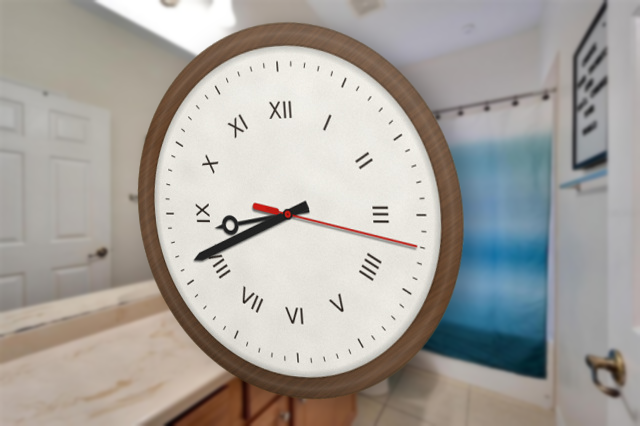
8:41:17
